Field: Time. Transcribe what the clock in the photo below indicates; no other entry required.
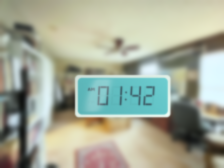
1:42
